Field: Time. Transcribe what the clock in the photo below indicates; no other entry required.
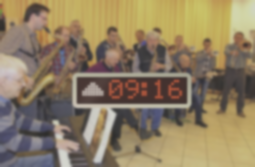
9:16
